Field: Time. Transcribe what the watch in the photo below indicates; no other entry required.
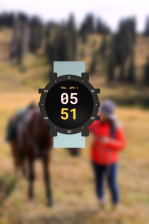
5:51
